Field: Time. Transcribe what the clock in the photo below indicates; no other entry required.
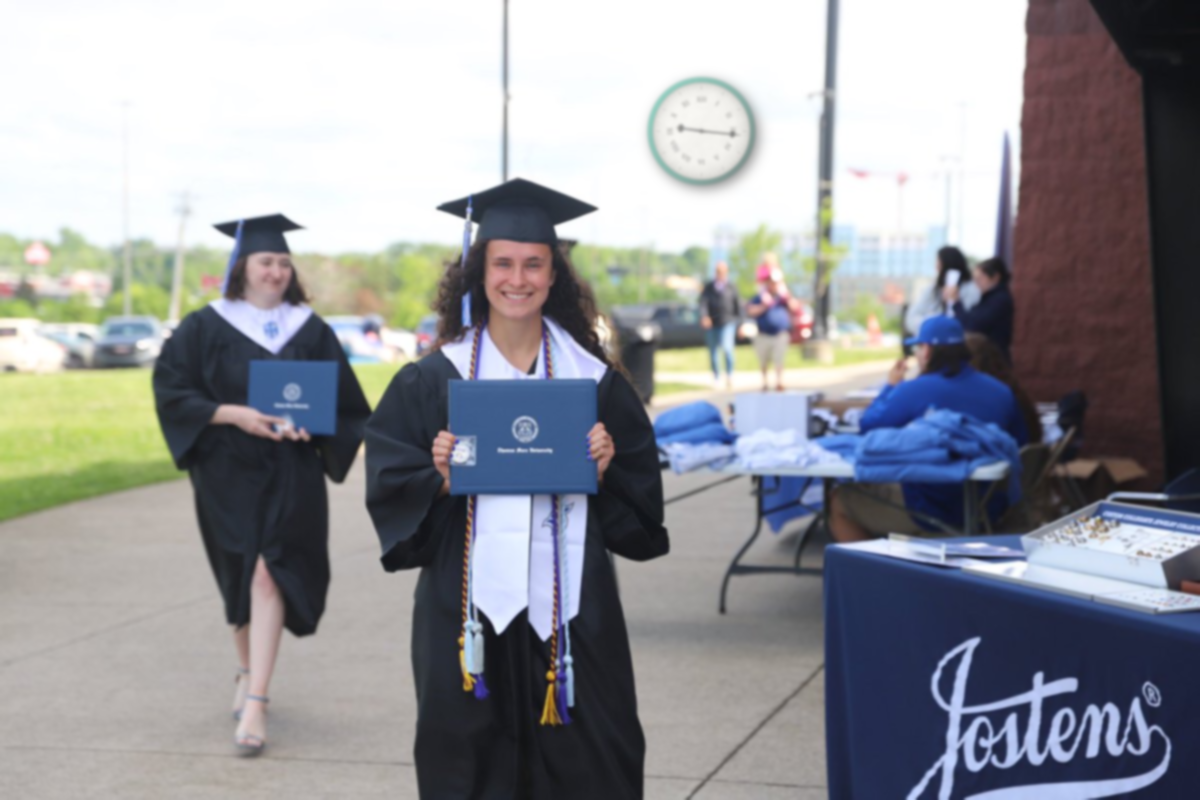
9:16
